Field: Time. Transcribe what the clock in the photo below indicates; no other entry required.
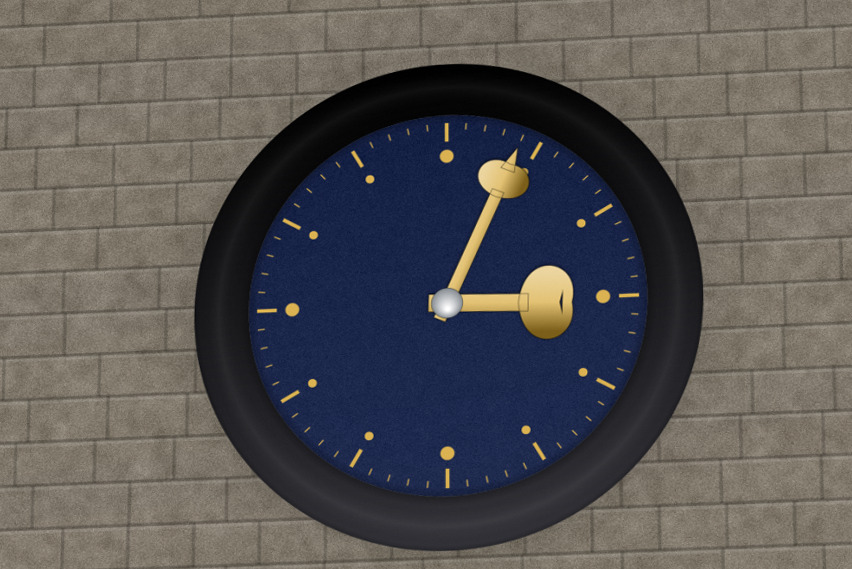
3:04
